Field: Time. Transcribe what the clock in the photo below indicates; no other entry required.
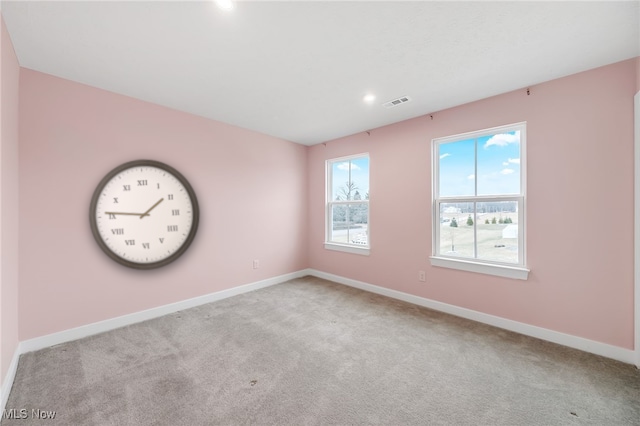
1:46
